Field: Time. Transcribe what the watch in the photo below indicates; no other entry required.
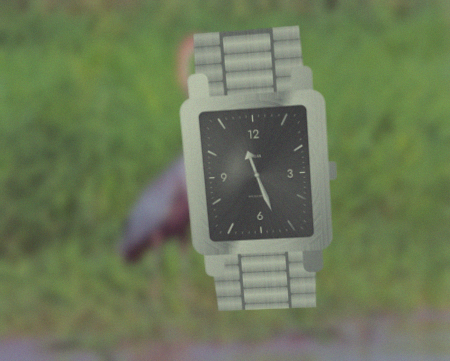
11:27
